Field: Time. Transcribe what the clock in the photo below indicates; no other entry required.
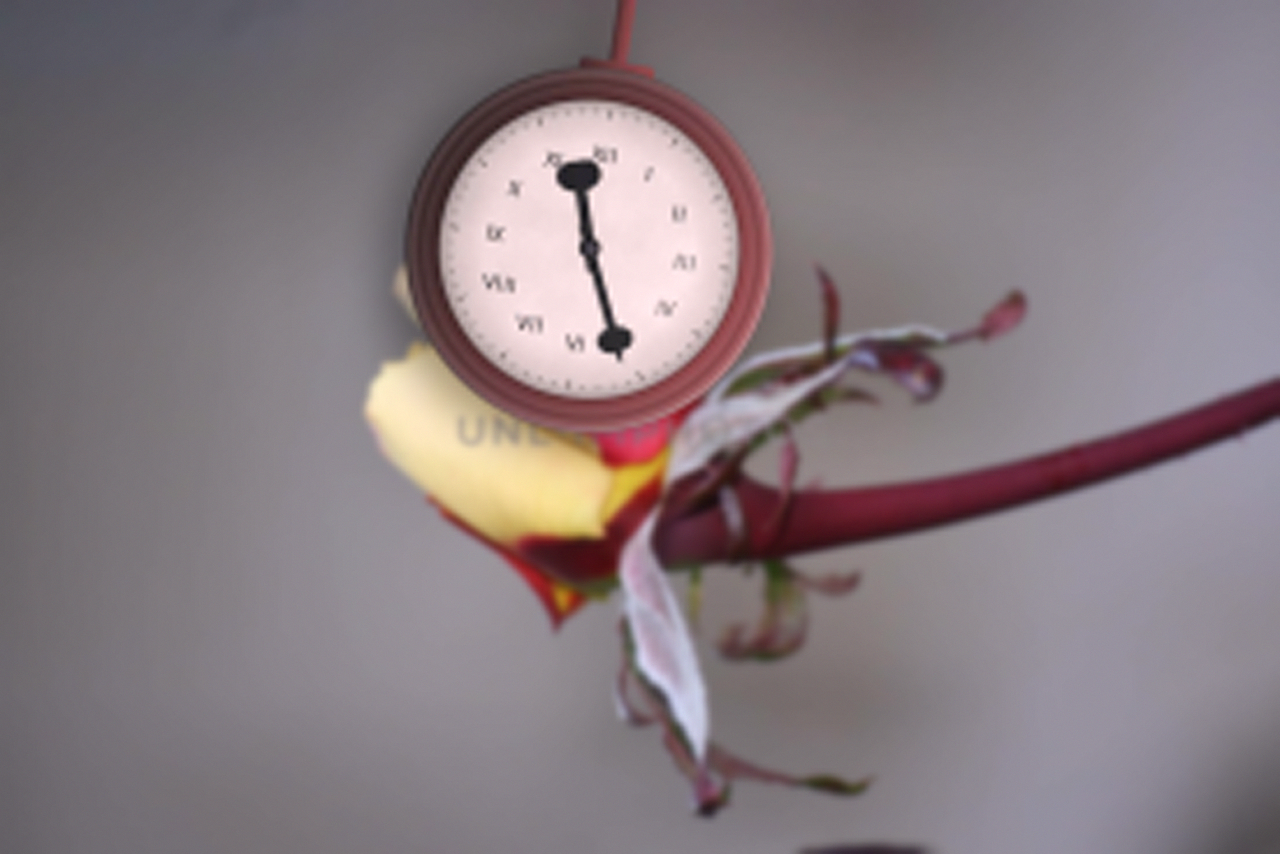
11:26
